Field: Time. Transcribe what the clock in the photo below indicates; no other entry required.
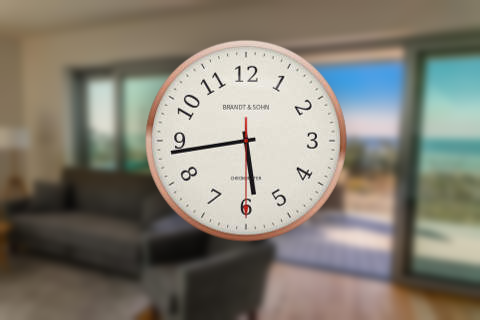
5:43:30
